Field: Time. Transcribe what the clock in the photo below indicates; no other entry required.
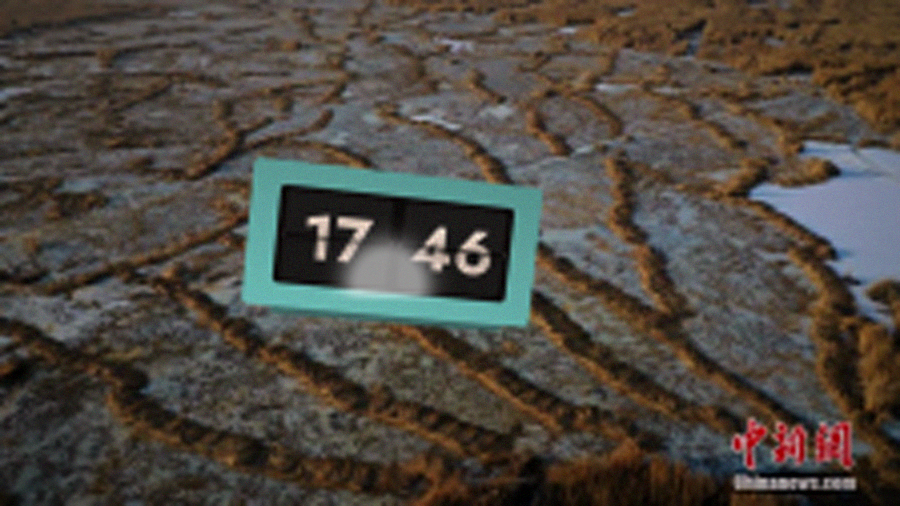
17:46
